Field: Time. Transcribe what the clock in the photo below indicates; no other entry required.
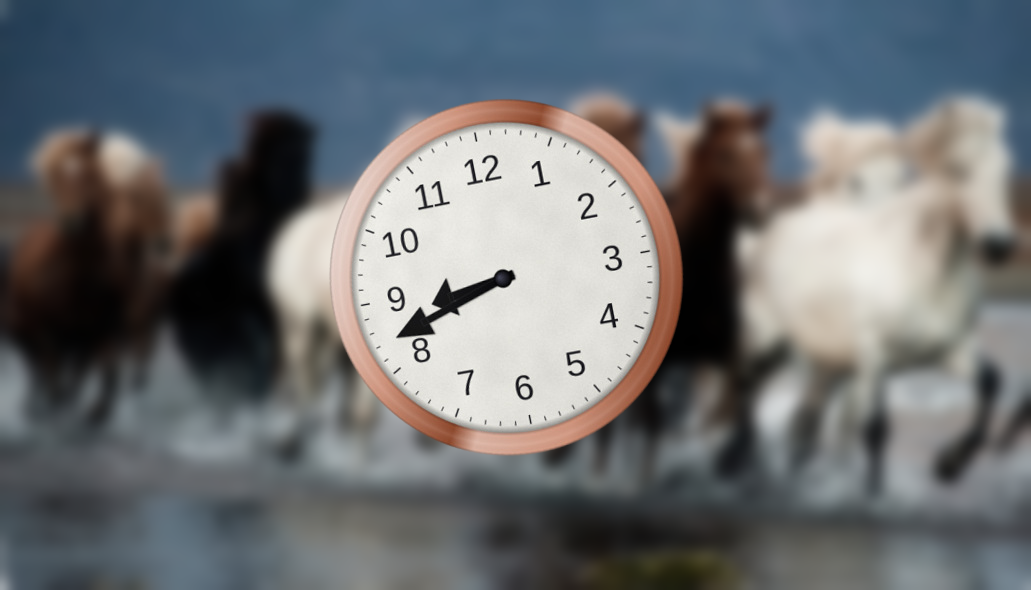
8:42
